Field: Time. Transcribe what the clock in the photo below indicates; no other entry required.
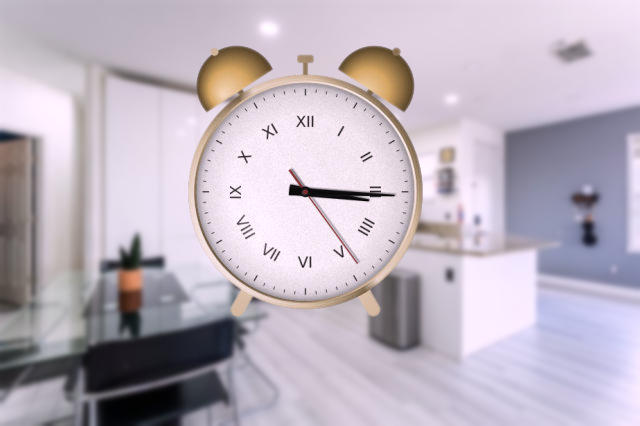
3:15:24
